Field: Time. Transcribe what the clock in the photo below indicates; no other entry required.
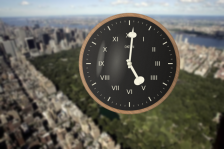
5:01
